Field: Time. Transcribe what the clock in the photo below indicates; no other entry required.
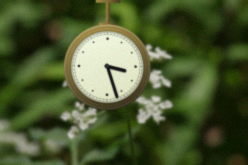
3:27
